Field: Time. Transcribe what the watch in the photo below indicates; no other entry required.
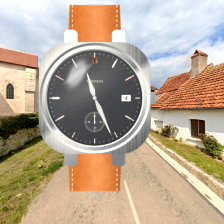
11:26
